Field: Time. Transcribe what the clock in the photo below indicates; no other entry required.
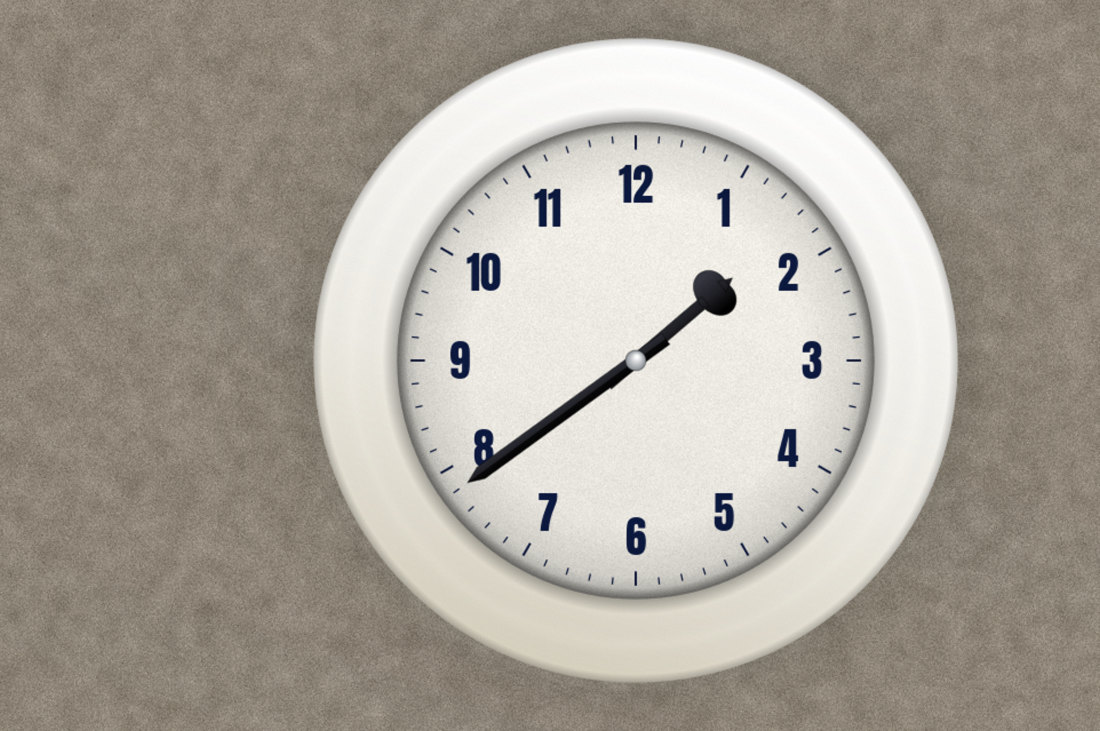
1:39
